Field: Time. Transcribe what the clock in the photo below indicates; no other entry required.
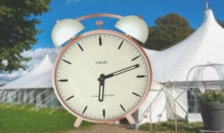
6:12
